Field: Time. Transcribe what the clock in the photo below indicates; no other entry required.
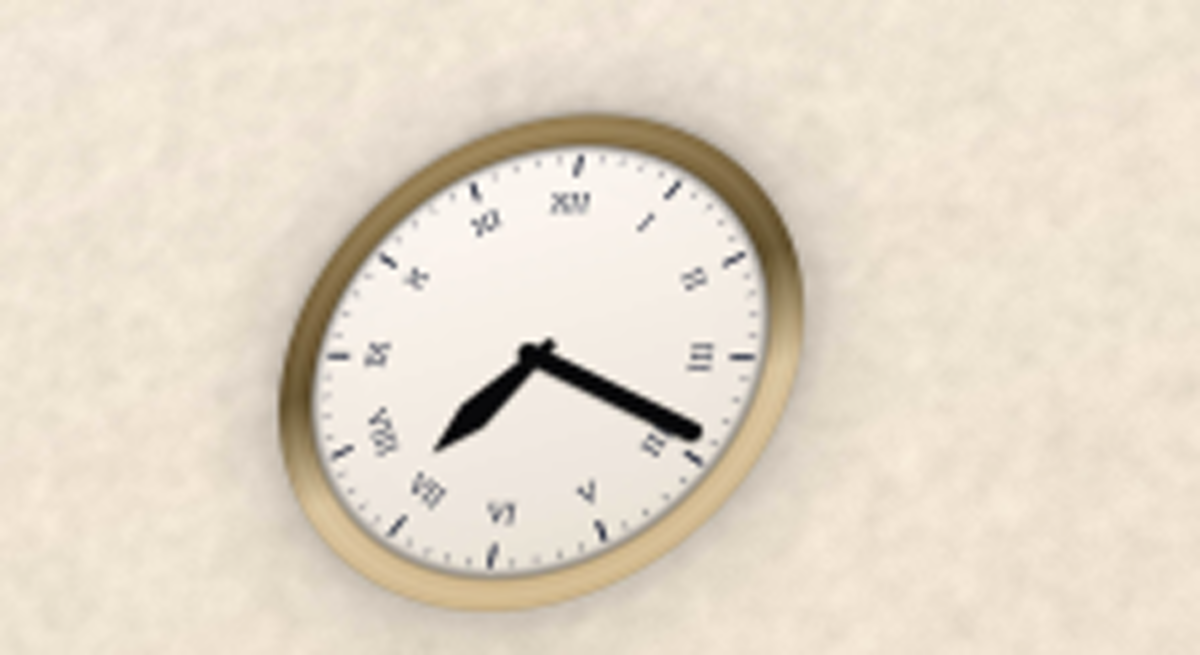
7:19
